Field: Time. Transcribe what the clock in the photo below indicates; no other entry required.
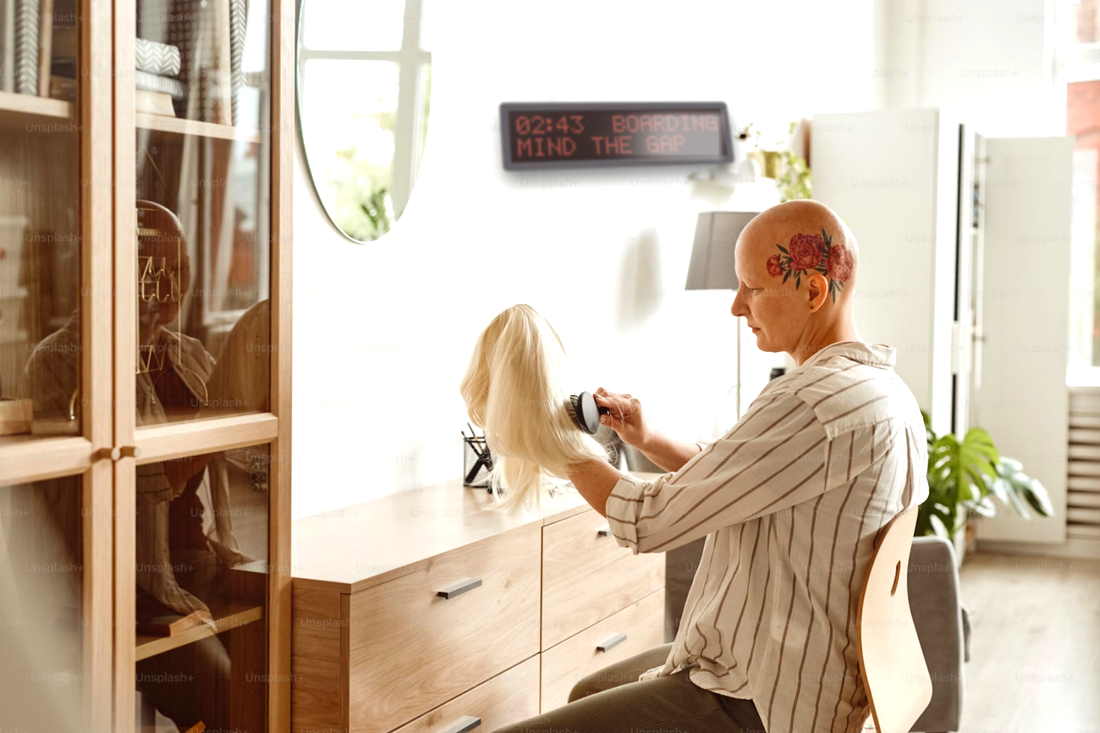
2:43
